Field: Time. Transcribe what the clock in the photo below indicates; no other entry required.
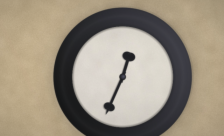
12:34
